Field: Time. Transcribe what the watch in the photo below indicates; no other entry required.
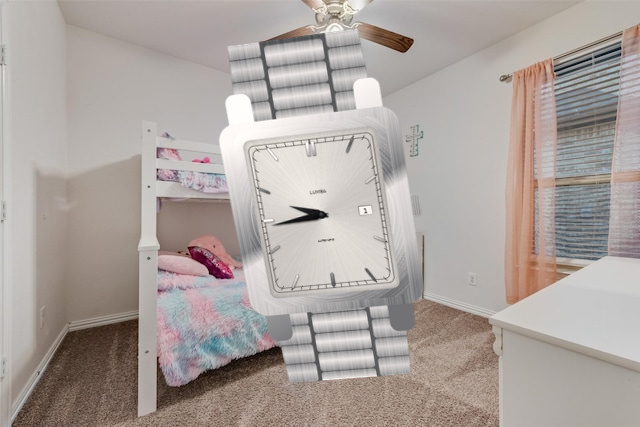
9:44
